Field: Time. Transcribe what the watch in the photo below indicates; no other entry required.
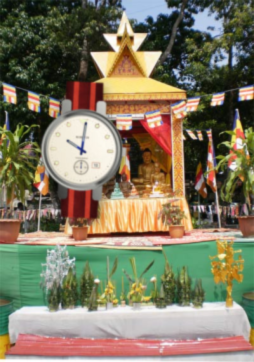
10:01
